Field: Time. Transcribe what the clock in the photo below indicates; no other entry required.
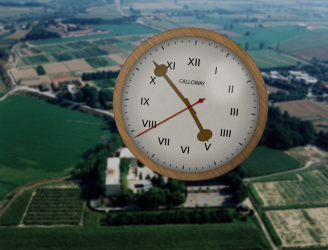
4:52:39
